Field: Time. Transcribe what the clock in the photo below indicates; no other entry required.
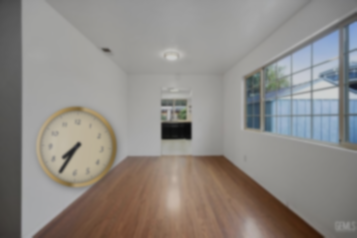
7:35
